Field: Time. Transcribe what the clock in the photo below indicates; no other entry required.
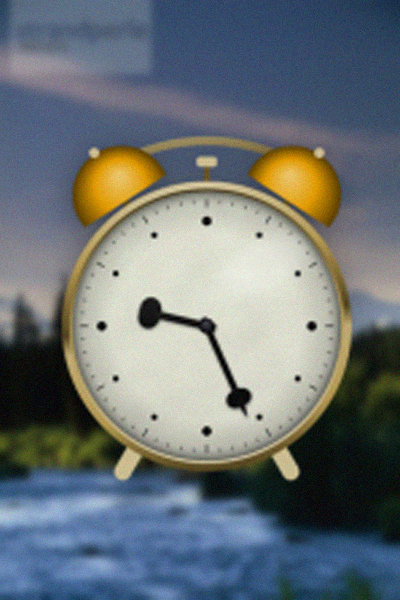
9:26
